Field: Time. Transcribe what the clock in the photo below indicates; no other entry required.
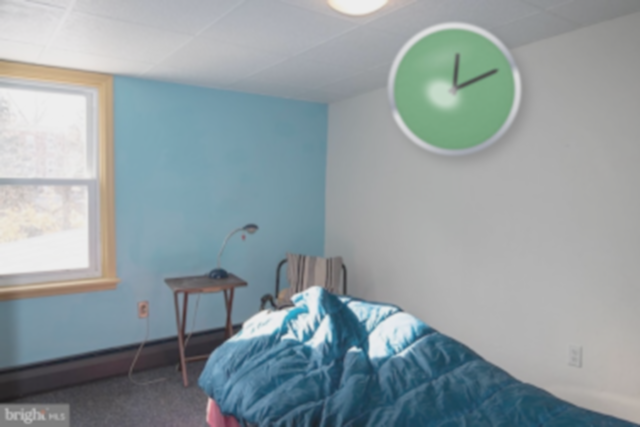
12:11
